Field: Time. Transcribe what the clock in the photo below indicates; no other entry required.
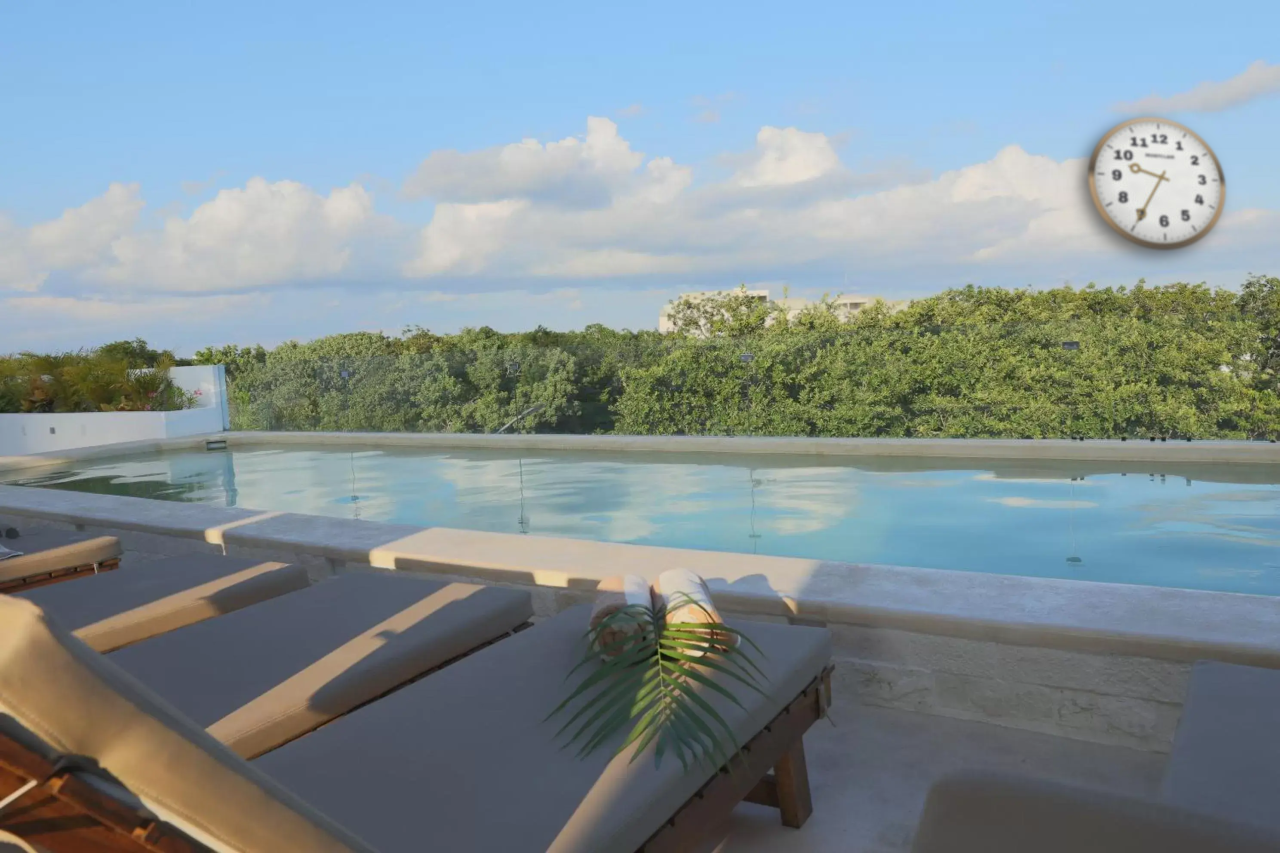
9:35
